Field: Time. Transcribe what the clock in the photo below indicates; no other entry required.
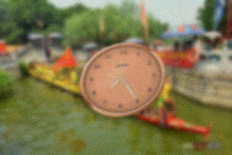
7:25
